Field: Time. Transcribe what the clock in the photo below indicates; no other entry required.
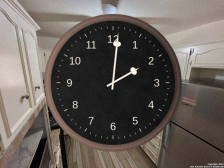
2:01
